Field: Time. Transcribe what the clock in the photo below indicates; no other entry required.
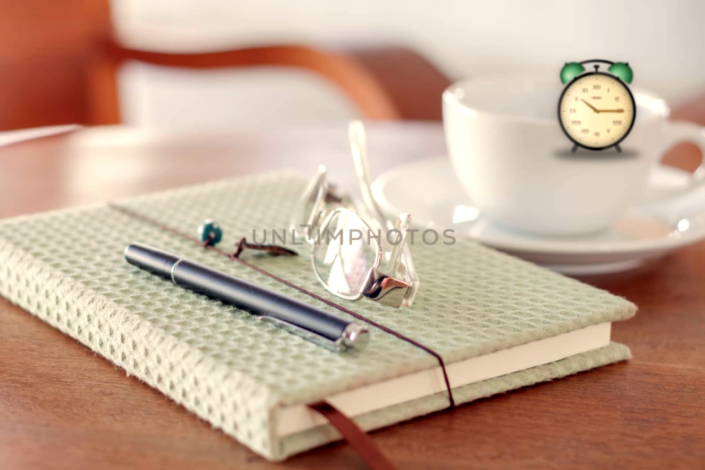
10:15
